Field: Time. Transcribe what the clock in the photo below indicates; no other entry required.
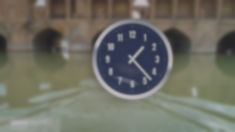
1:23
